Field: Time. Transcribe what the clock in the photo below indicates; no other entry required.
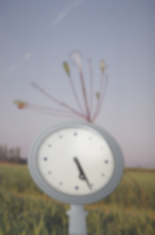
5:26
